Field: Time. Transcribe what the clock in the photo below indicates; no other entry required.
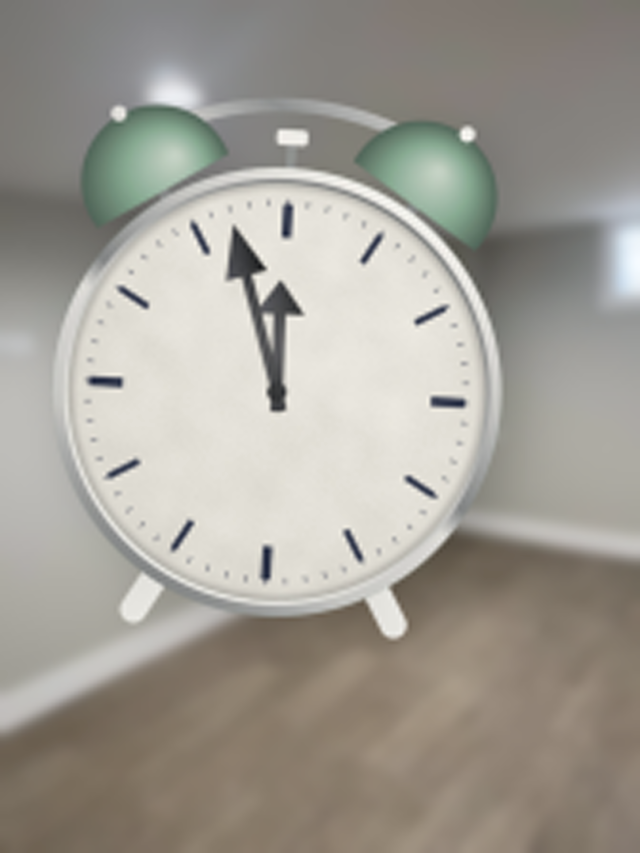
11:57
